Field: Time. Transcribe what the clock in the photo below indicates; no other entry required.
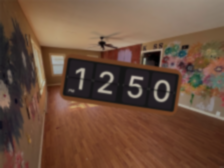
12:50
